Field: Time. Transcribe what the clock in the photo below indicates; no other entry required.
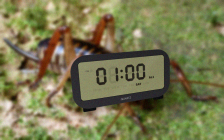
1:00
